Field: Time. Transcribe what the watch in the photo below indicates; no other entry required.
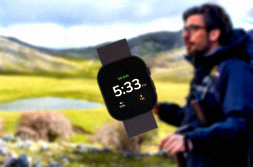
5:33
